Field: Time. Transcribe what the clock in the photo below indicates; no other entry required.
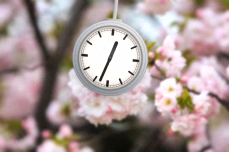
12:33
